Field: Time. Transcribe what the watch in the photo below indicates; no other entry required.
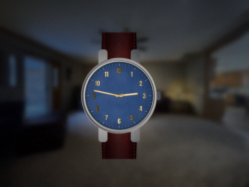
2:47
